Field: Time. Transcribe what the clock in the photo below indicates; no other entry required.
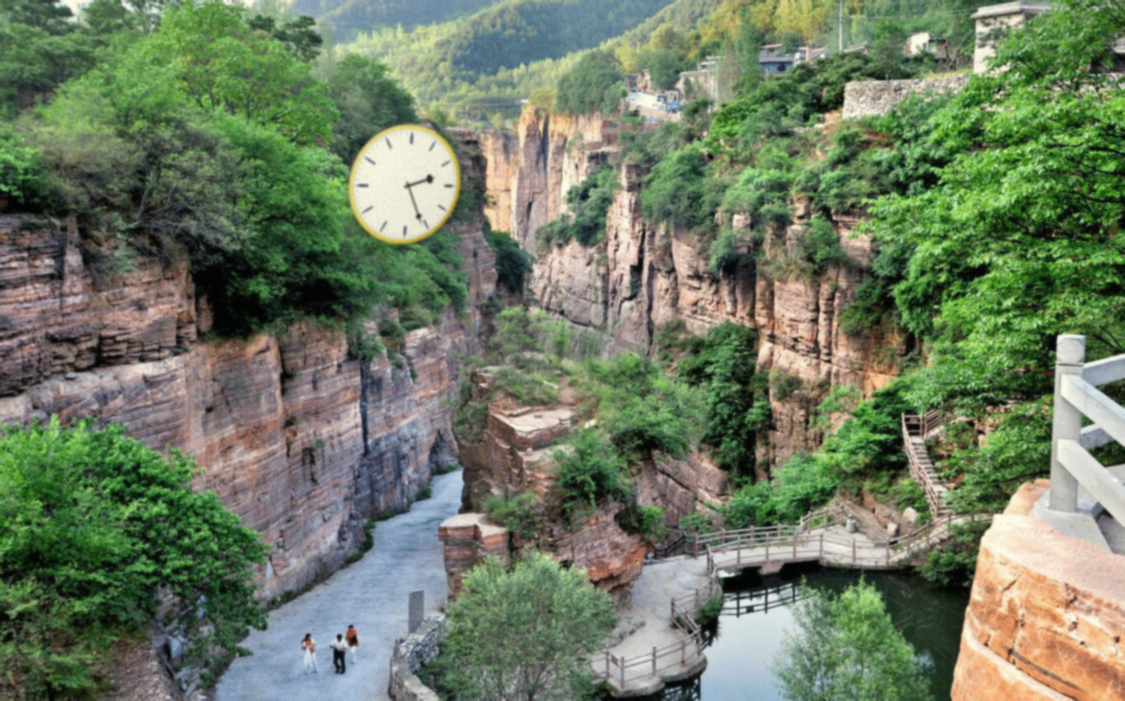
2:26
